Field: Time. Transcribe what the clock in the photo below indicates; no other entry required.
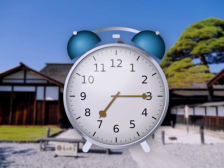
7:15
